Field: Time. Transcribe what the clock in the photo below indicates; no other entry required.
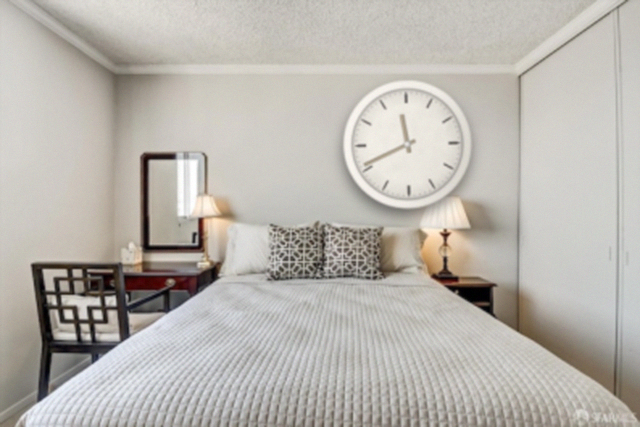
11:41
